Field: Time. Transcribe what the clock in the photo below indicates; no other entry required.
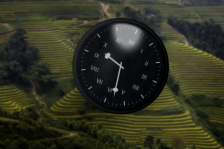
9:28
